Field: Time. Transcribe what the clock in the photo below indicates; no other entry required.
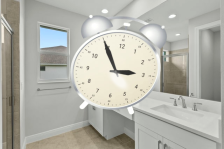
2:55
